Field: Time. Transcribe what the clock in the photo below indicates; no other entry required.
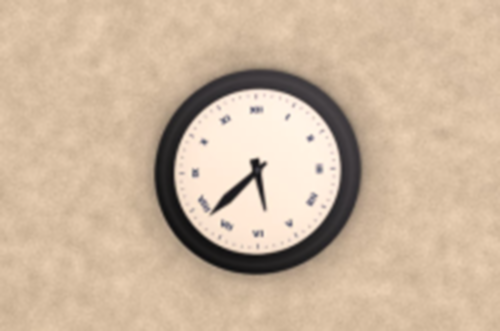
5:38
